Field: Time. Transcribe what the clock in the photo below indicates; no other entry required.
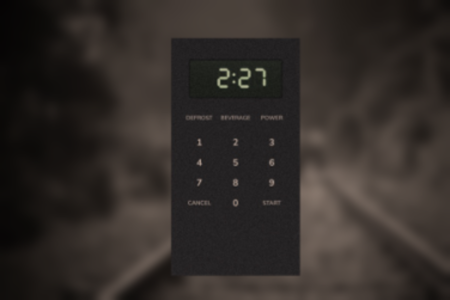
2:27
